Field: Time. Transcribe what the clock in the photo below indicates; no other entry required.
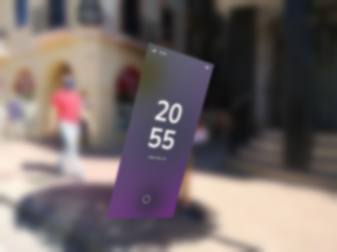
20:55
